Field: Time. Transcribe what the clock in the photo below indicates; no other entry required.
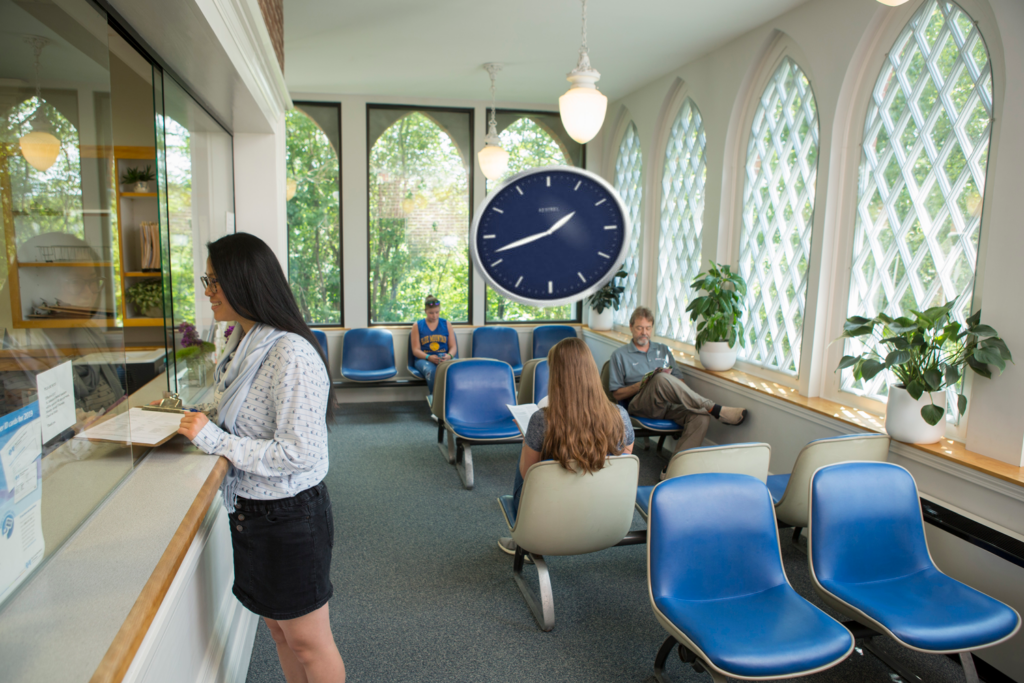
1:42
